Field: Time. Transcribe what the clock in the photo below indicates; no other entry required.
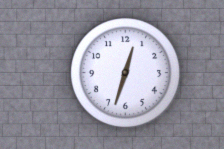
12:33
